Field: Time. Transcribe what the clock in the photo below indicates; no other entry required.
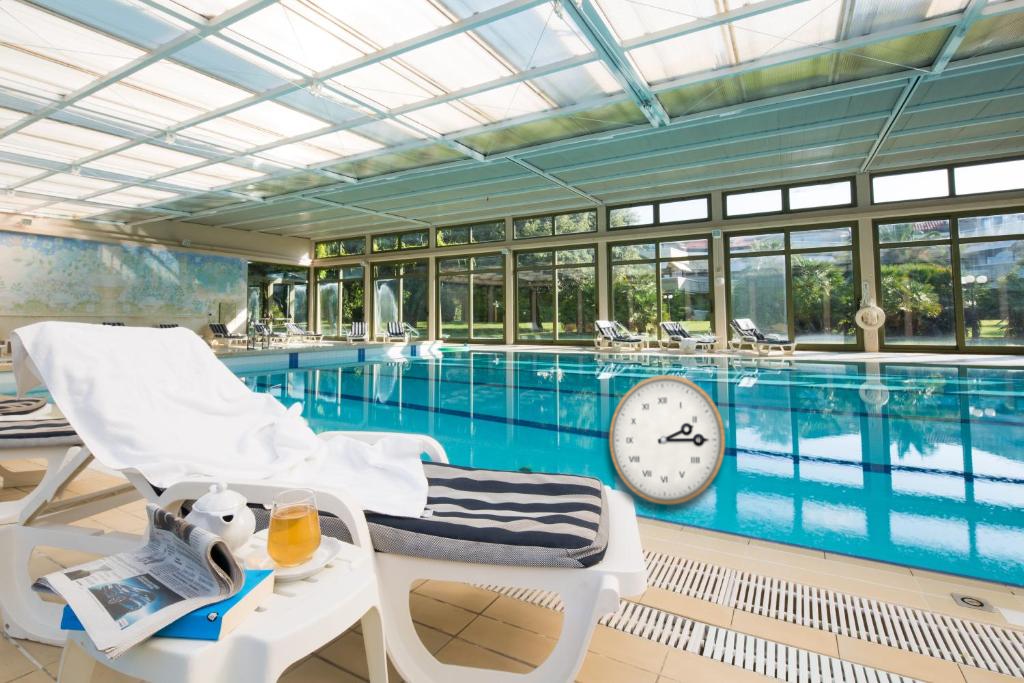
2:15
